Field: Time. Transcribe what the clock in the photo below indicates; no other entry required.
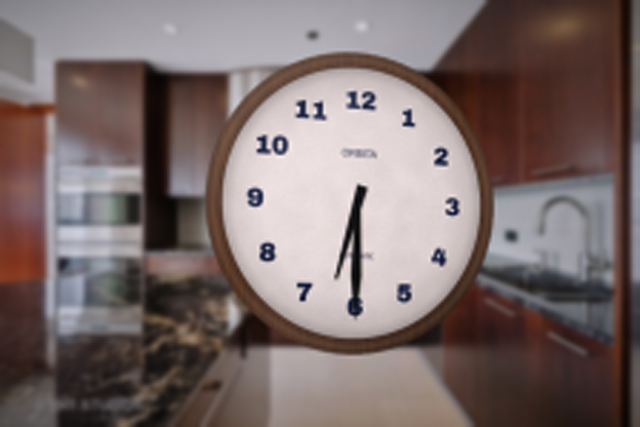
6:30
